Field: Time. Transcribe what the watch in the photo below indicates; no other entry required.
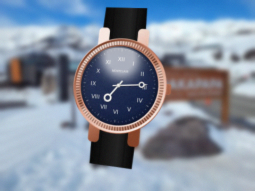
7:14
